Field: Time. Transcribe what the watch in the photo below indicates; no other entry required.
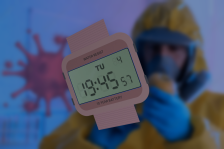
19:45:57
